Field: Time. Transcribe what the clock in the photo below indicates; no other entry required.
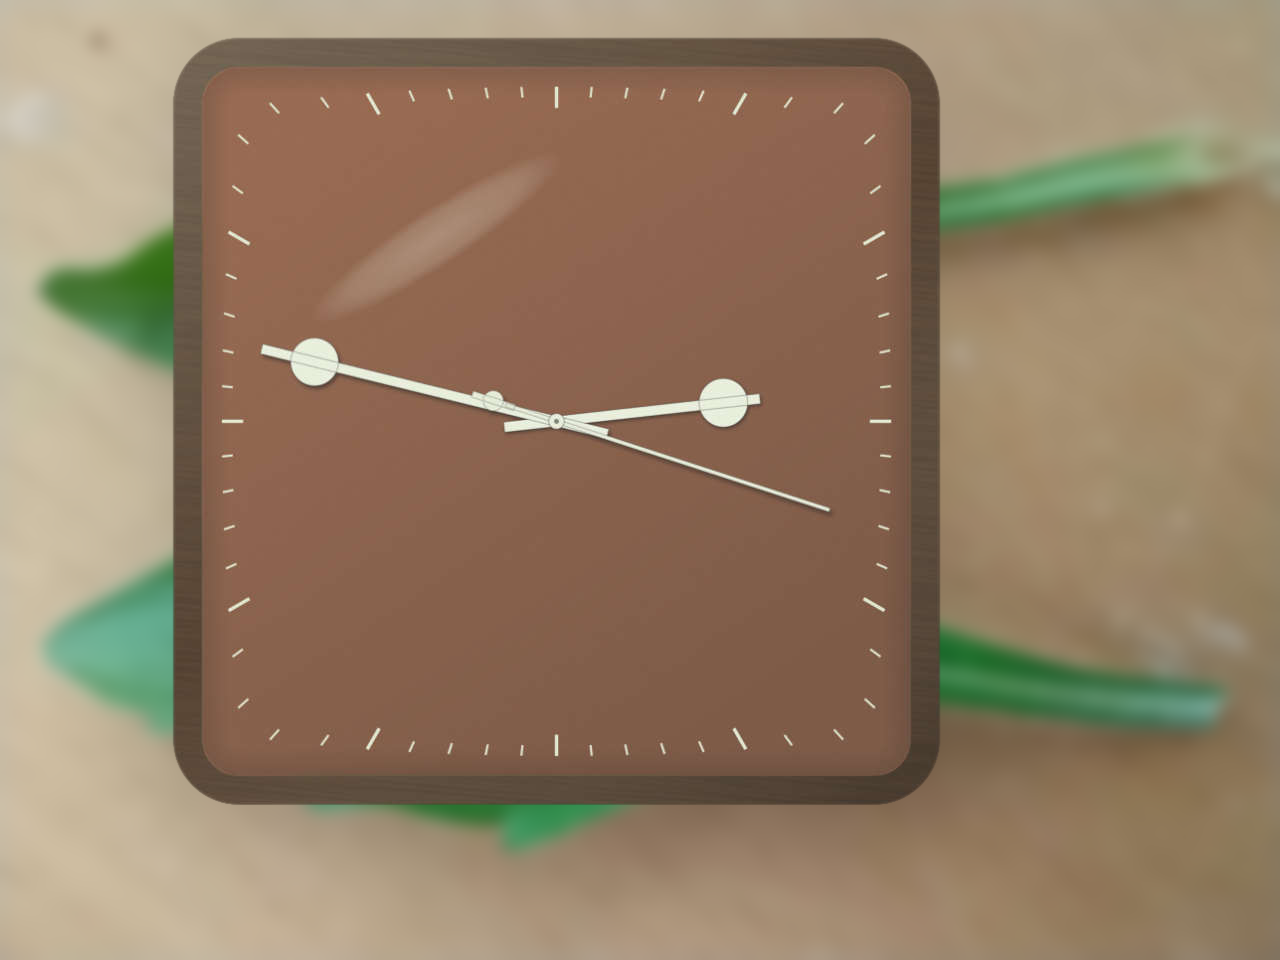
2:47:18
